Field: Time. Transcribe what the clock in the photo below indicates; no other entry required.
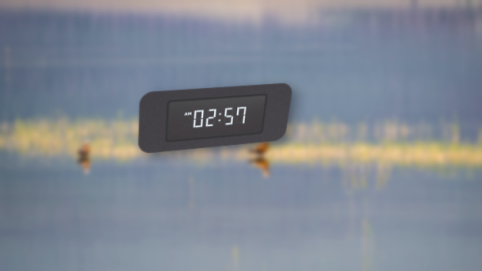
2:57
